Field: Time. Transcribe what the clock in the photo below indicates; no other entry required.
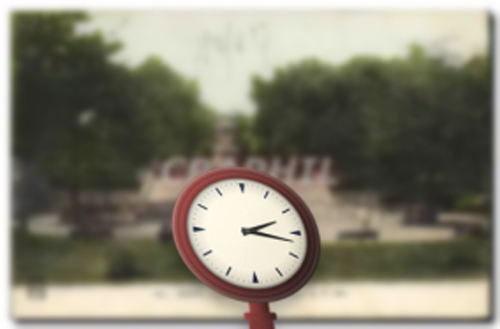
2:17
